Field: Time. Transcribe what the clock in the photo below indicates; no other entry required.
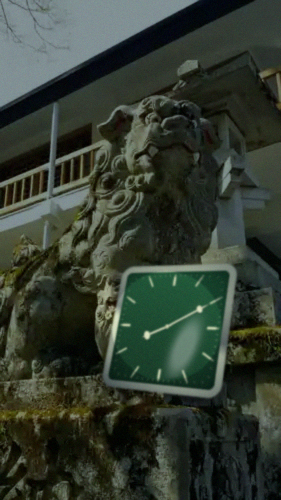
8:10
